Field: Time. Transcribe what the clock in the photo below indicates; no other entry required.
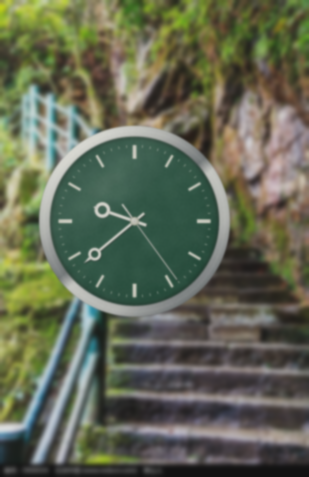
9:38:24
